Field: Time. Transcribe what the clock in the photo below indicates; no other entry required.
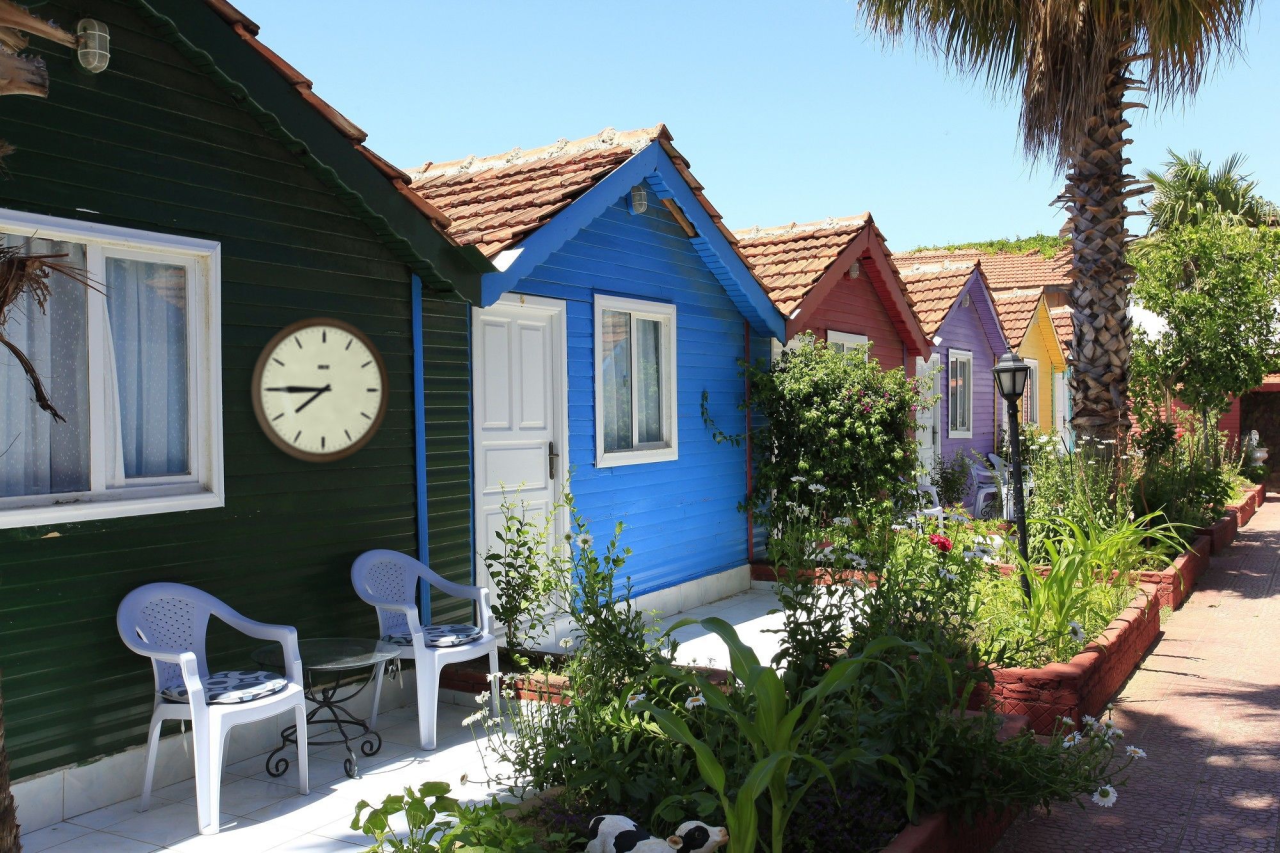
7:45
